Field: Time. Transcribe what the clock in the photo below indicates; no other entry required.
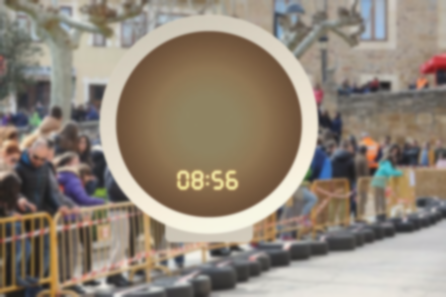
8:56
